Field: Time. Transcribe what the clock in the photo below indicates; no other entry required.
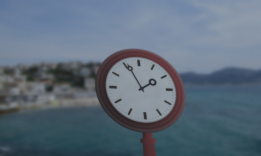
1:56
